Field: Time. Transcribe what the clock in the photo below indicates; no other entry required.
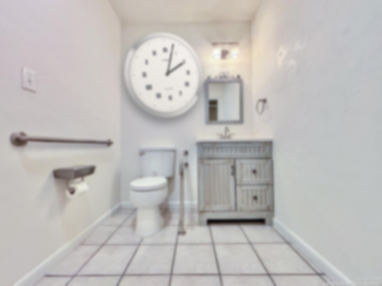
2:03
